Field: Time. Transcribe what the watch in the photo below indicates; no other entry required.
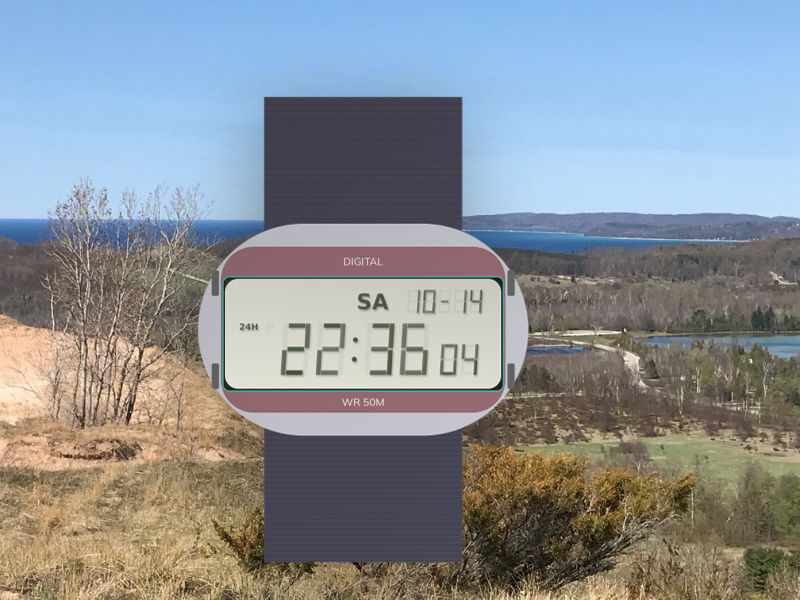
22:36:04
